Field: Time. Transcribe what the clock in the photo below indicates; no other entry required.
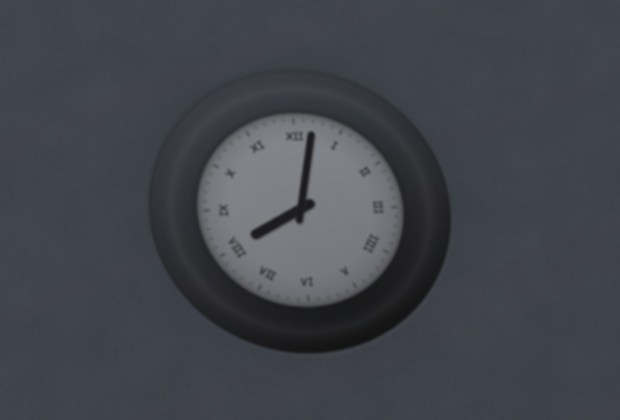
8:02
